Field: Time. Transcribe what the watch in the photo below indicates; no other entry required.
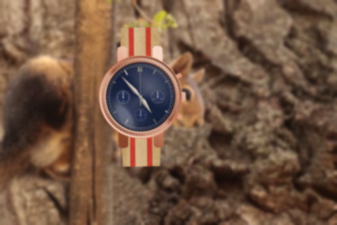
4:53
